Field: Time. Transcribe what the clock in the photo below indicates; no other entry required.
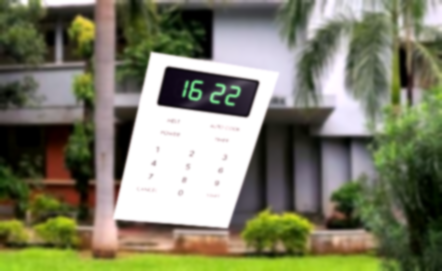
16:22
